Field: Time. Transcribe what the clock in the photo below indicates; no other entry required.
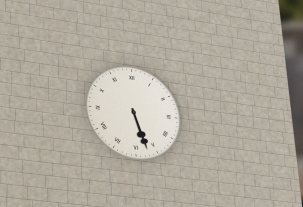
5:27
